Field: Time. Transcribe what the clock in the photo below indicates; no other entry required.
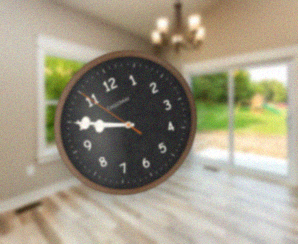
9:49:55
